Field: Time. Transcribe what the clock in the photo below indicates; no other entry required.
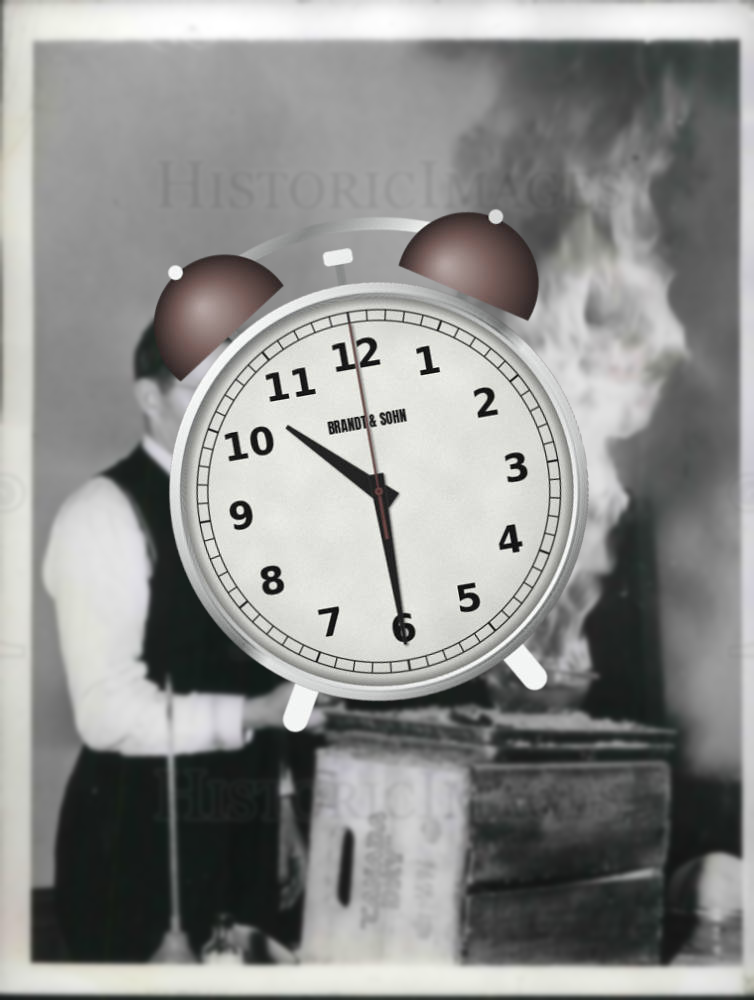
10:30:00
